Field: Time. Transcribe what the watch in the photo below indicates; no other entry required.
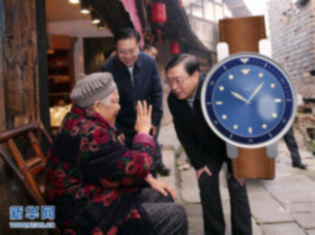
10:07
